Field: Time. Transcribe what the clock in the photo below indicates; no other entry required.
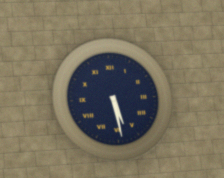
5:29
